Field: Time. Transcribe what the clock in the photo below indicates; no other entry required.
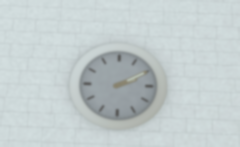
2:10
